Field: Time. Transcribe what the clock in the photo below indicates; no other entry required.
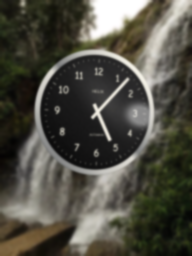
5:07
